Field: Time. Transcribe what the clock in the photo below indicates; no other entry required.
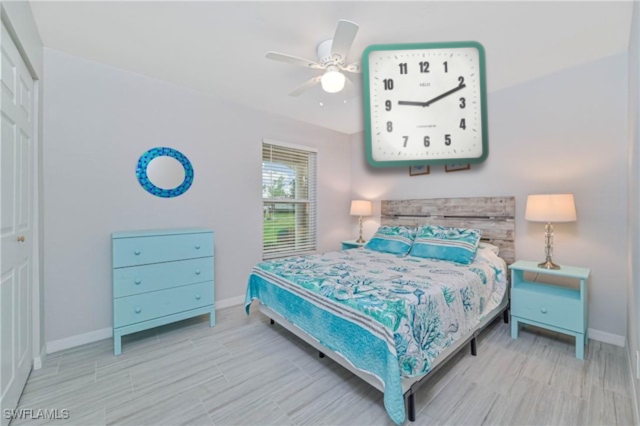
9:11
